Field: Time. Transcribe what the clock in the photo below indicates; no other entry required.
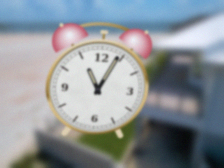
11:04
